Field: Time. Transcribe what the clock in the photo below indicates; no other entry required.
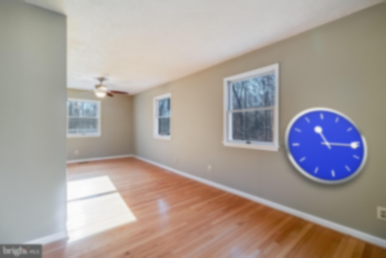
11:16
